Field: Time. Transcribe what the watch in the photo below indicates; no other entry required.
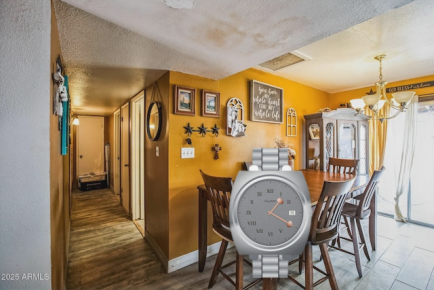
1:20
